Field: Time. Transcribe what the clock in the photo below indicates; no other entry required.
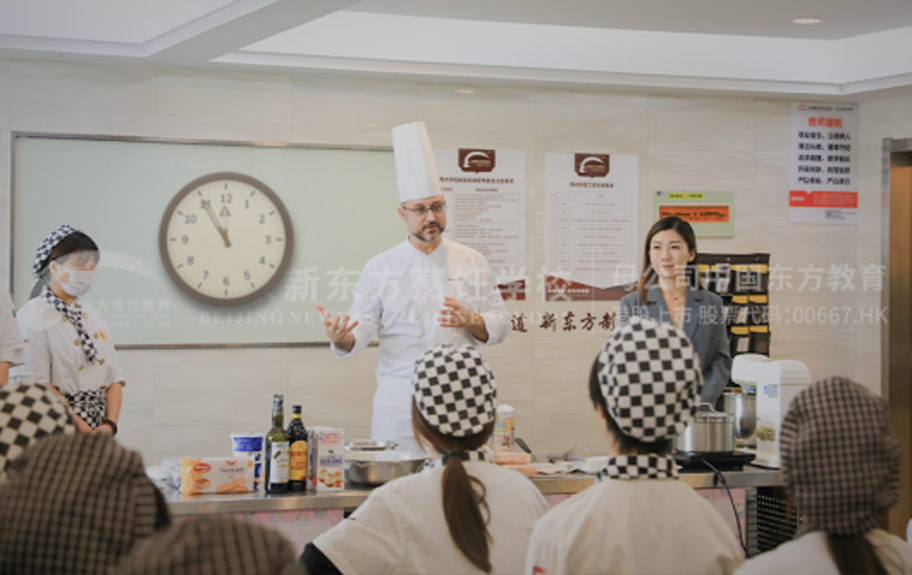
11:55
